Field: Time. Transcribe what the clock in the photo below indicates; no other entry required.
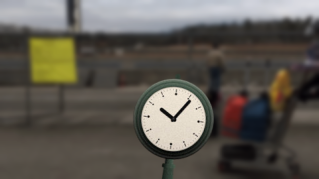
10:06
